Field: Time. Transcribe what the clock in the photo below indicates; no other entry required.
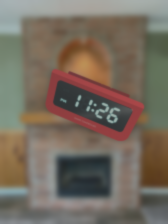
11:26
